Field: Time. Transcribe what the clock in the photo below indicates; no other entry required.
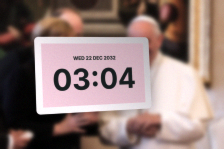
3:04
